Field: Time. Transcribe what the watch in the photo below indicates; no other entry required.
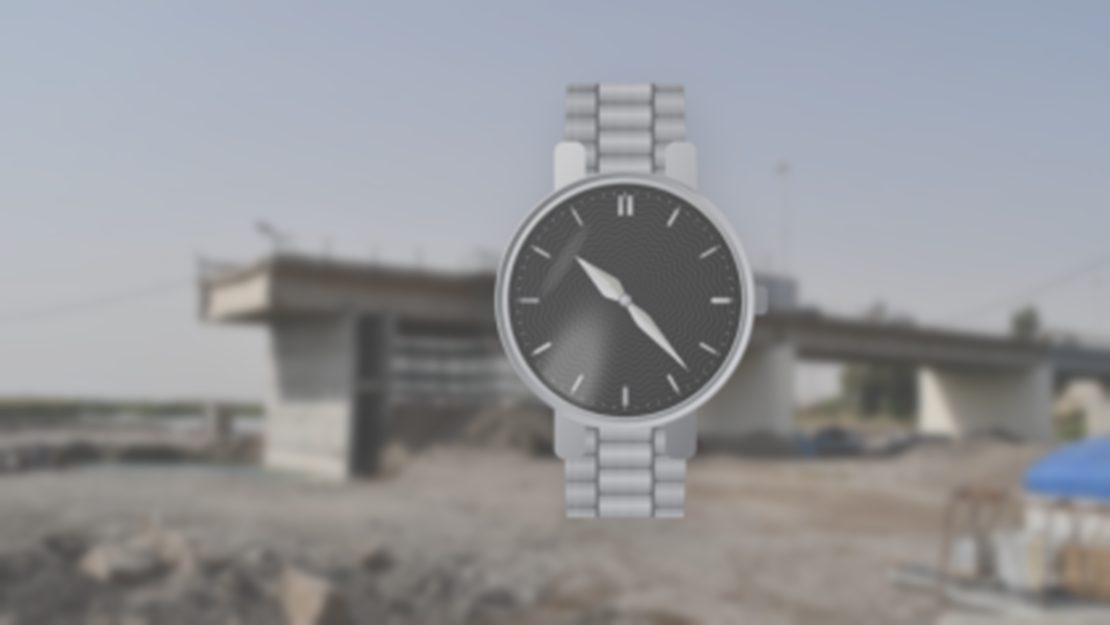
10:23
